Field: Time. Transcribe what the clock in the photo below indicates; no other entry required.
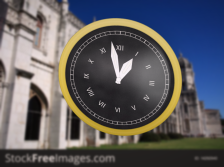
12:58
